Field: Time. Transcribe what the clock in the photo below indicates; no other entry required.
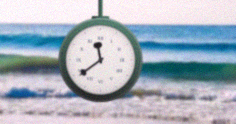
11:39
